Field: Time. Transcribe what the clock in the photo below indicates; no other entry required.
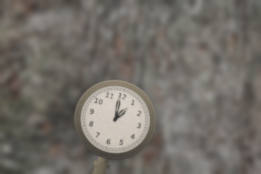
12:59
